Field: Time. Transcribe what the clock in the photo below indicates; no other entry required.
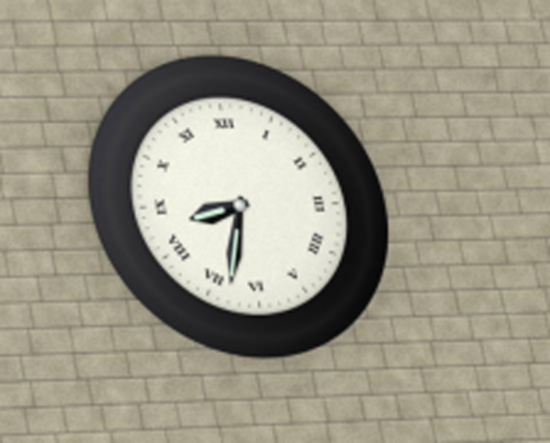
8:33
